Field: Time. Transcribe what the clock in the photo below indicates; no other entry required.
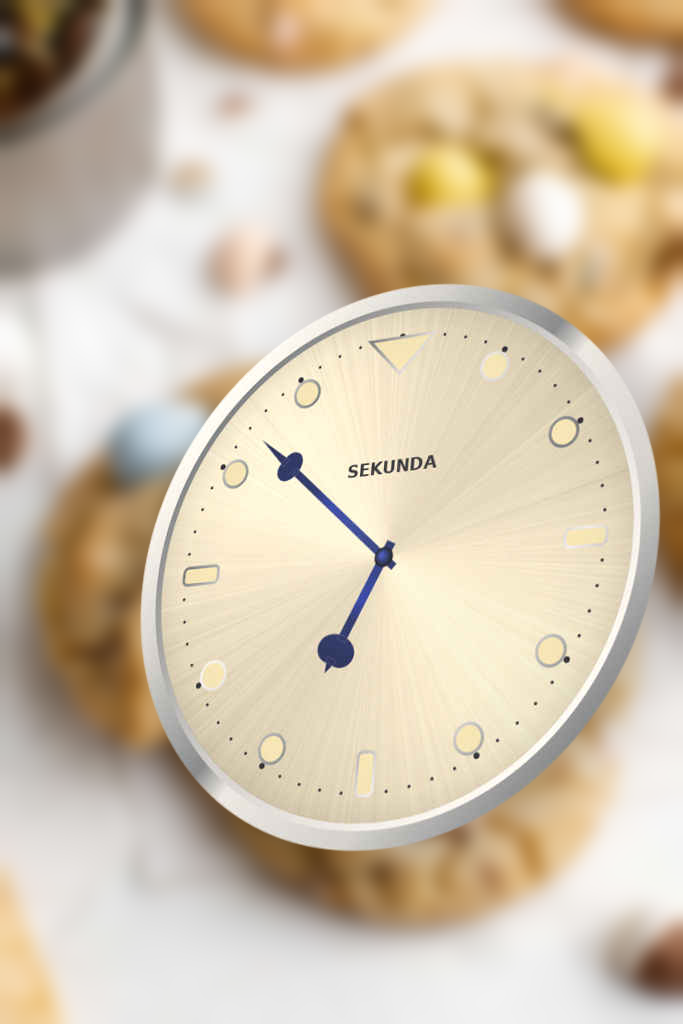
6:52
